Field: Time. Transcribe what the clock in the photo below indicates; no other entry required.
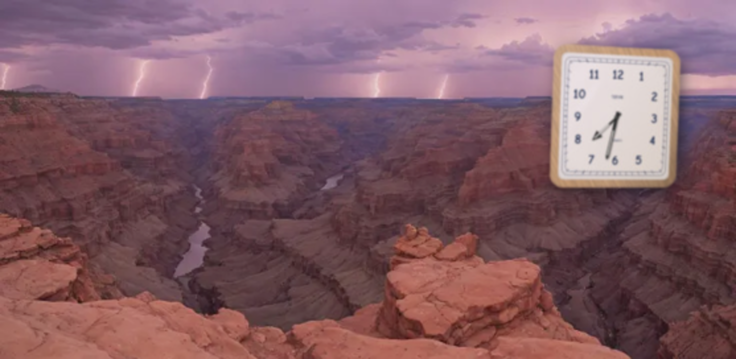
7:32
